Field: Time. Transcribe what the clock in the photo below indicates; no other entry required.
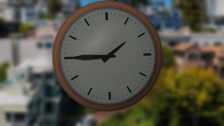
1:45
